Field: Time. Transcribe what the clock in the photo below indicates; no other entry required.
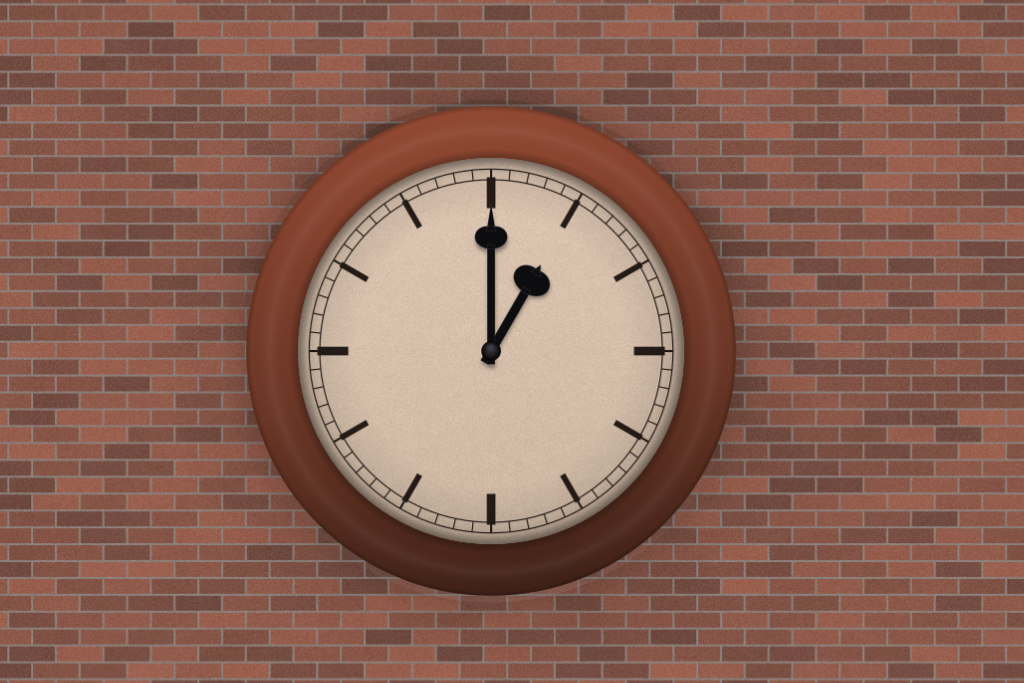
1:00
